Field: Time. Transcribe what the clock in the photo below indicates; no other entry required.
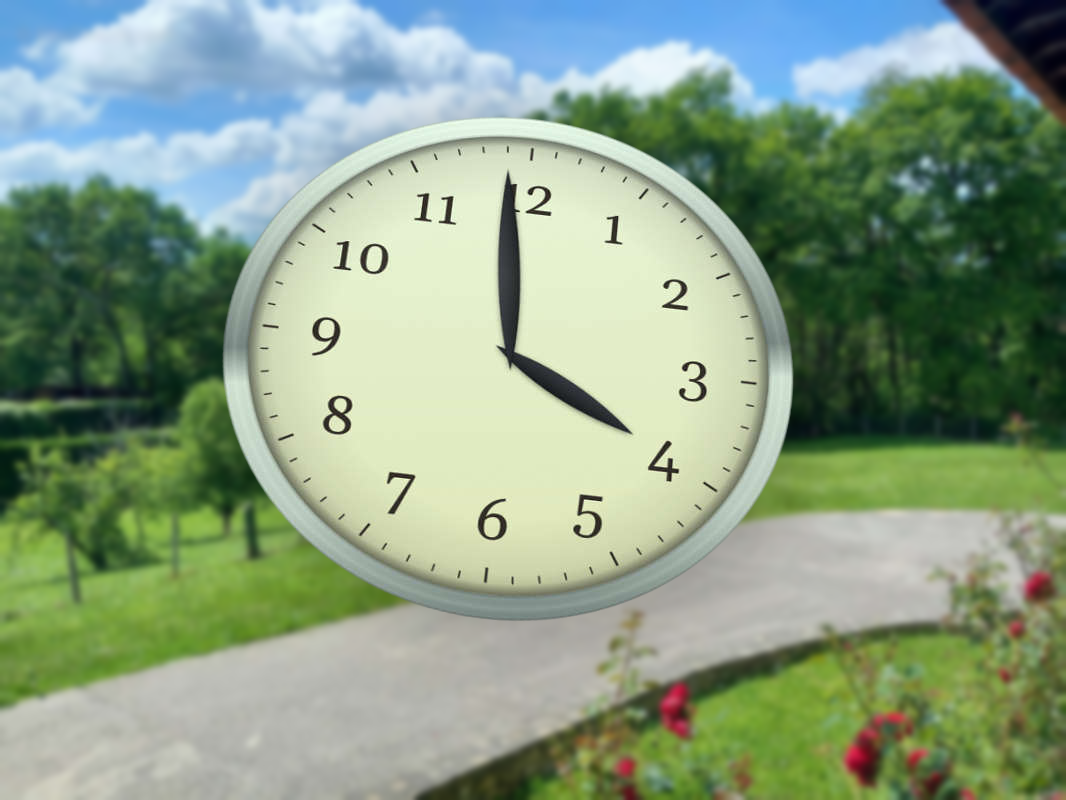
3:59
